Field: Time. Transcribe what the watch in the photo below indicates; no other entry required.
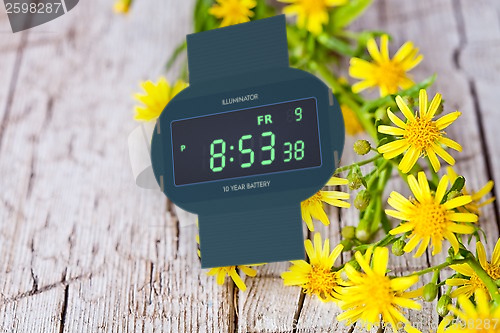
8:53:38
